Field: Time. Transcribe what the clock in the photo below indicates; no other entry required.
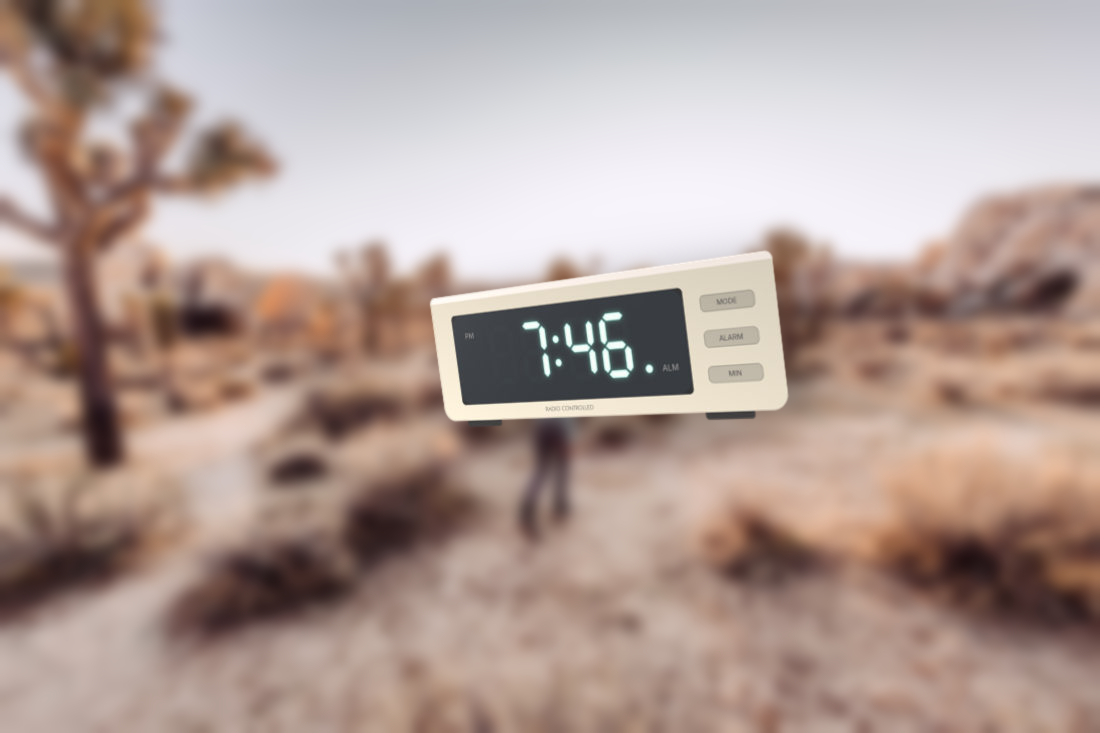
7:46
